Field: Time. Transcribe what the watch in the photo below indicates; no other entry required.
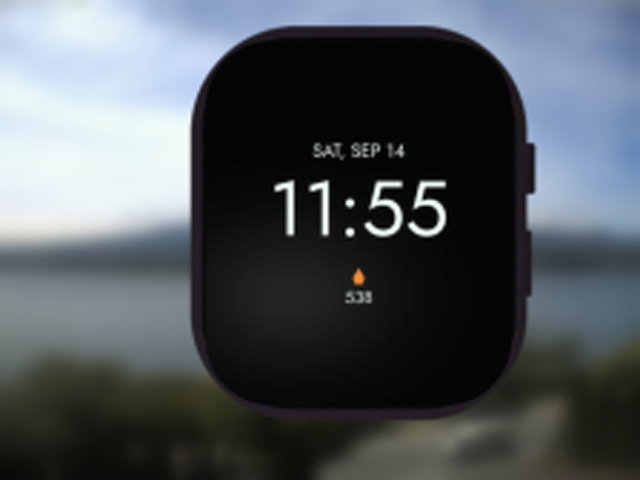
11:55
